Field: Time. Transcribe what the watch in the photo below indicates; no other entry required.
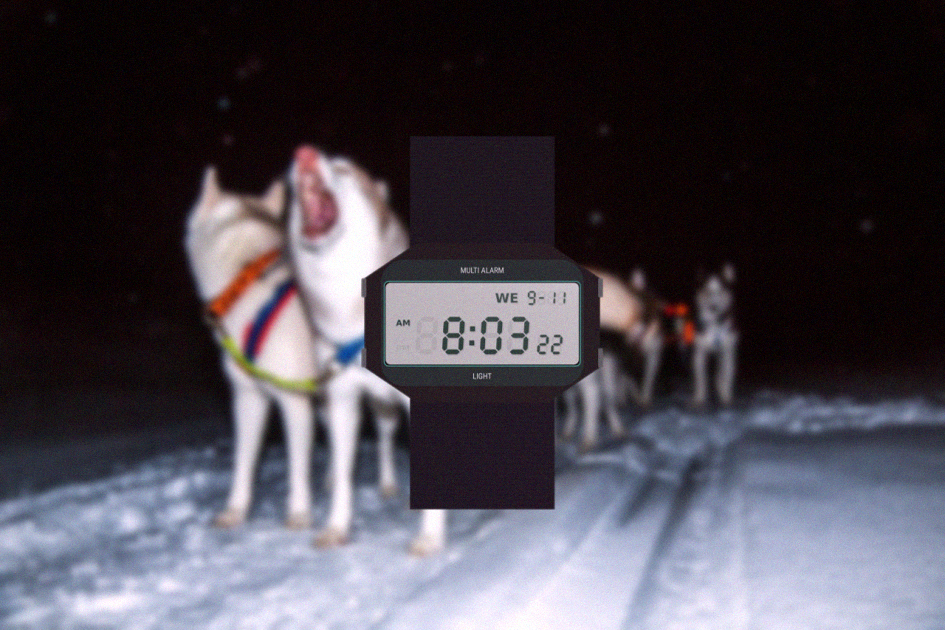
8:03:22
